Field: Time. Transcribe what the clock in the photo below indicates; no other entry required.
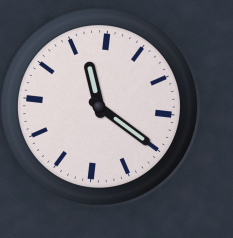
11:20
